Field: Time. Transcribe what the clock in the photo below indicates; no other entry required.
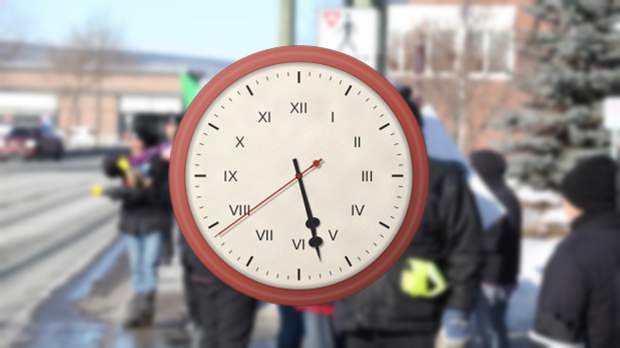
5:27:39
